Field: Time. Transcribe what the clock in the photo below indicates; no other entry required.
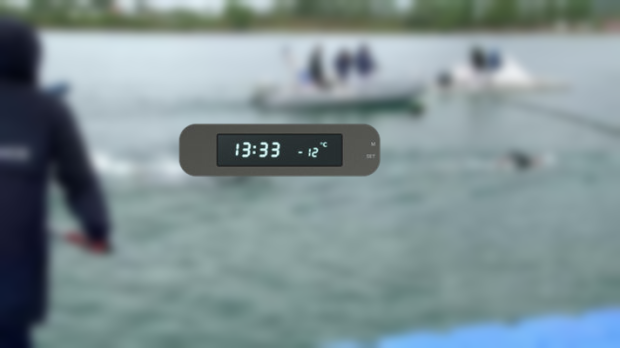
13:33
